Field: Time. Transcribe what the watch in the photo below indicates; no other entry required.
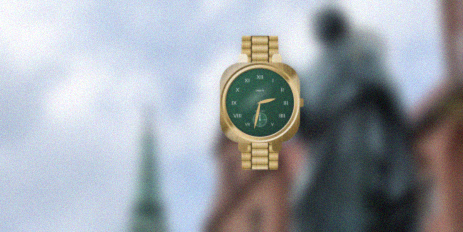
2:32
